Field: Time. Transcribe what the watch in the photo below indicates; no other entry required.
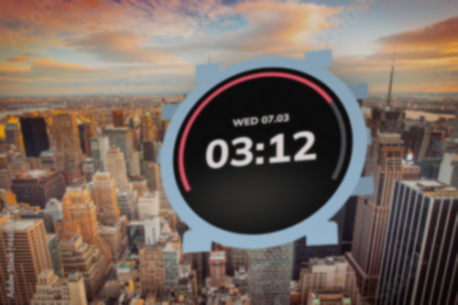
3:12
